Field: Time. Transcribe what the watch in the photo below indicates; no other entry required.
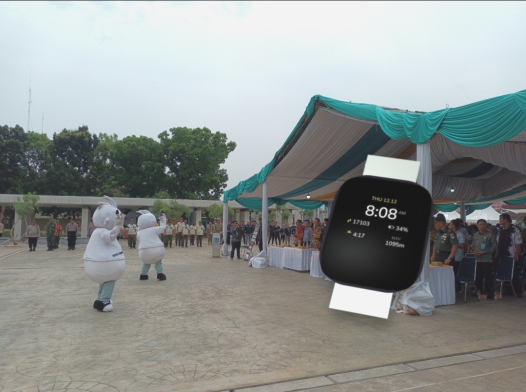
8:08
